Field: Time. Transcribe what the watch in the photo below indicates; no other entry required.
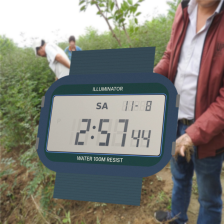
2:57:44
